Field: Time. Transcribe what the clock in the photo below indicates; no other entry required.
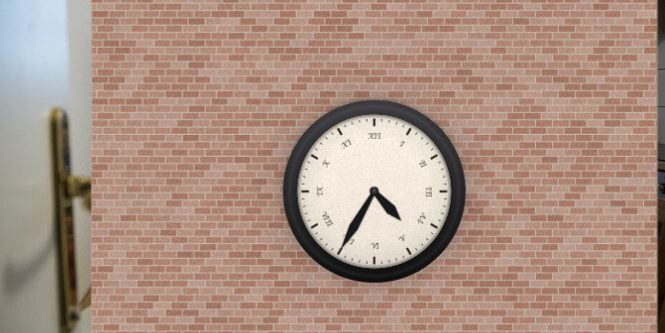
4:35
